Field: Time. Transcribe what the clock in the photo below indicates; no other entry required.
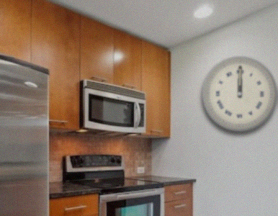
12:00
